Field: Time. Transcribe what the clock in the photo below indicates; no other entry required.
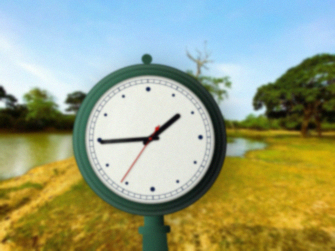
1:44:36
